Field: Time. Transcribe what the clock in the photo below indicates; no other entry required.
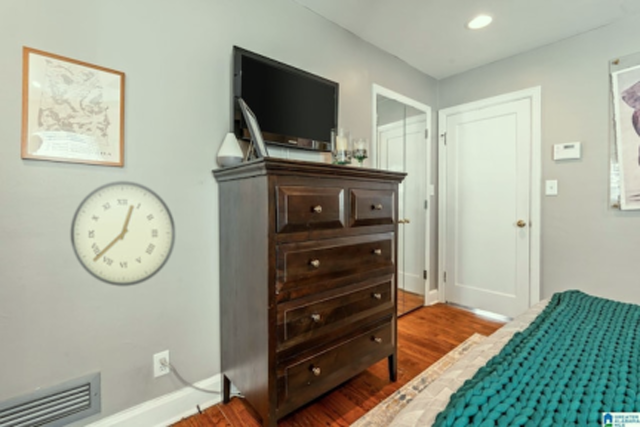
12:38
